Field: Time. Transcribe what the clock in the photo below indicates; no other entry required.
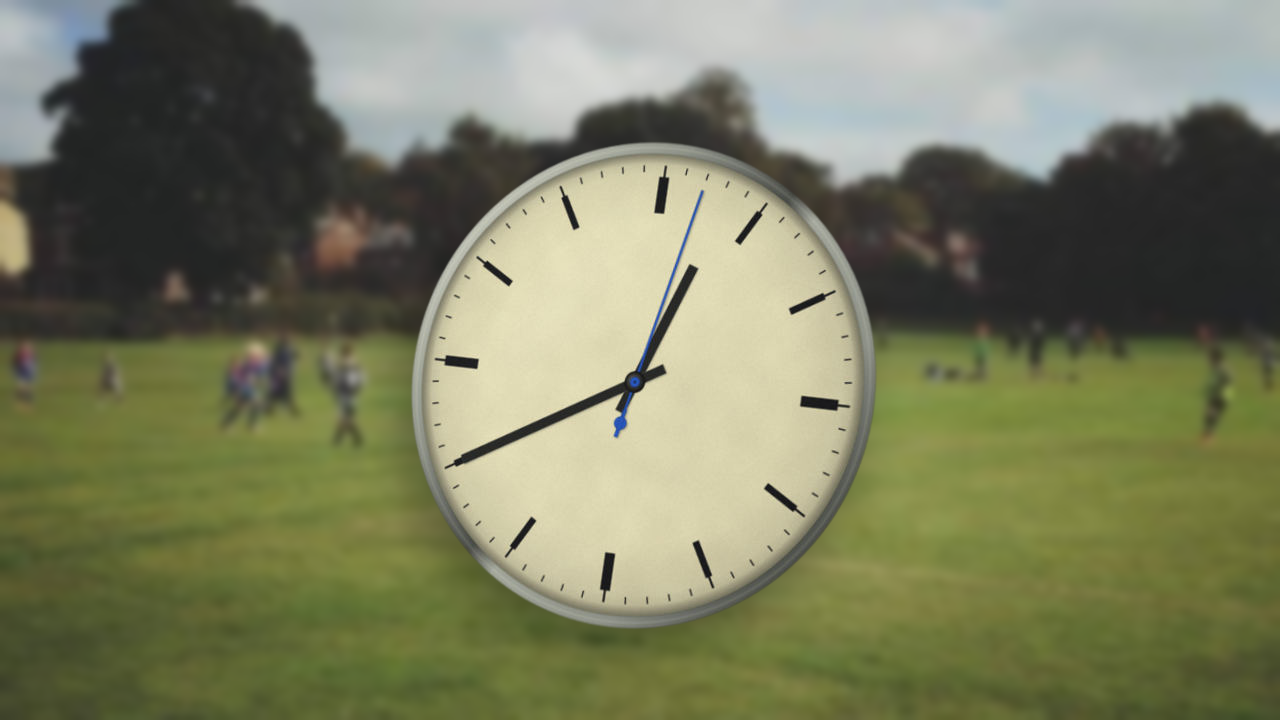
12:40:02
